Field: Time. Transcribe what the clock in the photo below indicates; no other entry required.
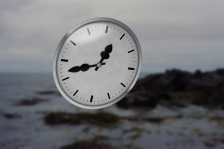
12:42
